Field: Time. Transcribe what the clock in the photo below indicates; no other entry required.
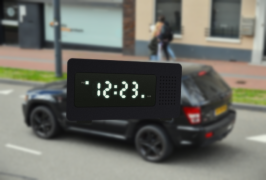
12:23
